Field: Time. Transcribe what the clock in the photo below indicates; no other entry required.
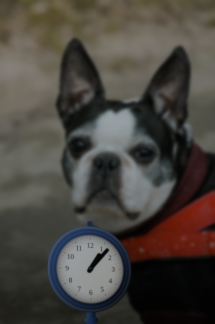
1:07
